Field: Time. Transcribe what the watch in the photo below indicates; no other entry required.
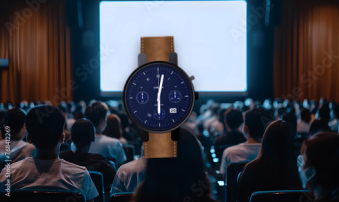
6:02
